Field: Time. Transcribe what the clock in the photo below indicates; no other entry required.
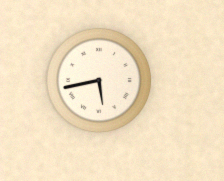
5:43
